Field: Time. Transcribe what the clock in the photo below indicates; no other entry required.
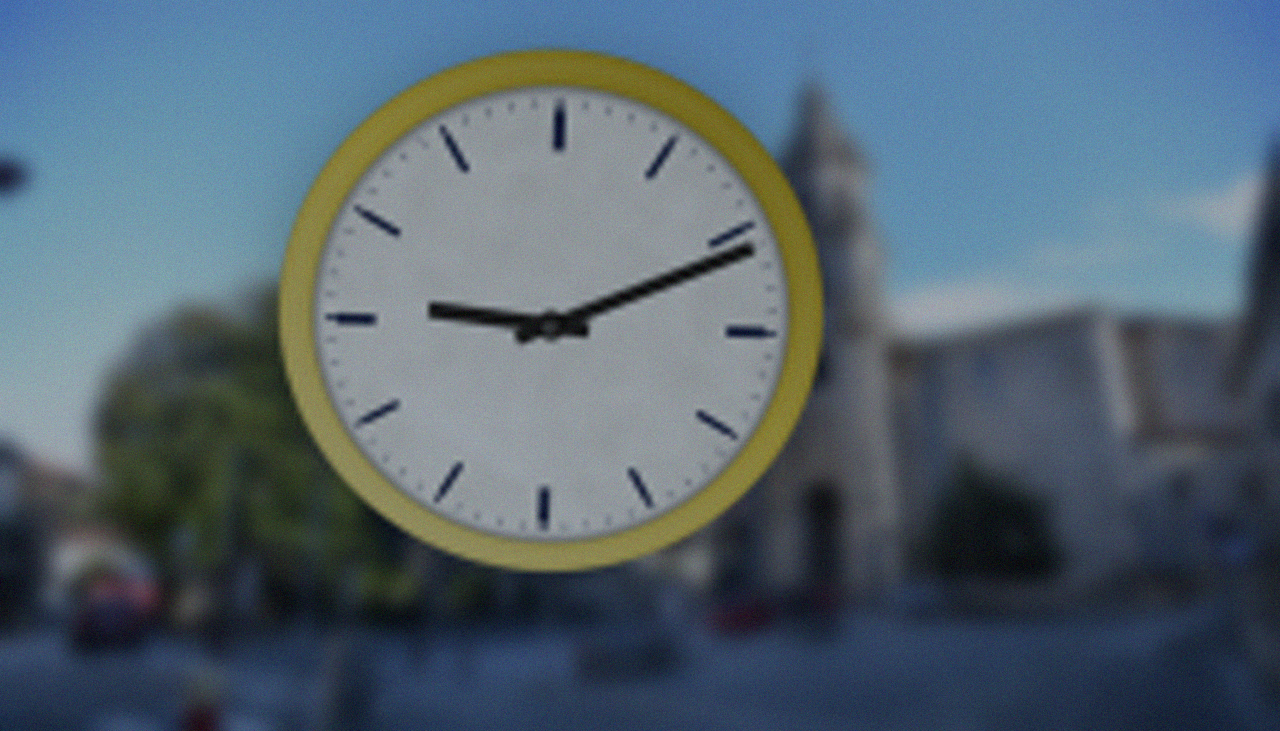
9:11
